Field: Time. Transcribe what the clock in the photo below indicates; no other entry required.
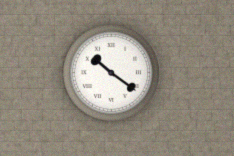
10:21
